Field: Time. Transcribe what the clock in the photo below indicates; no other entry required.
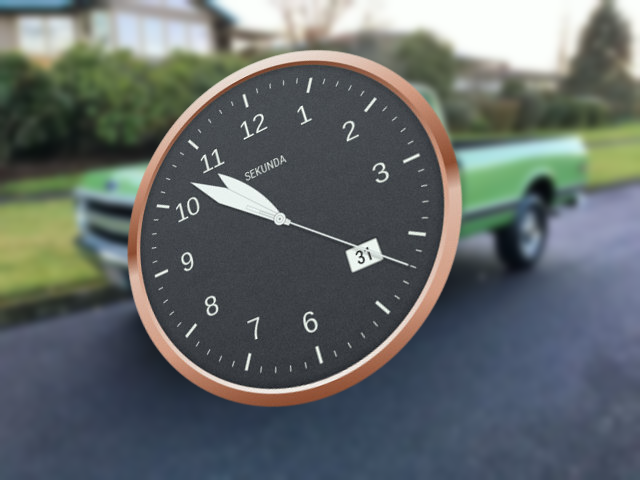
10:52:22
